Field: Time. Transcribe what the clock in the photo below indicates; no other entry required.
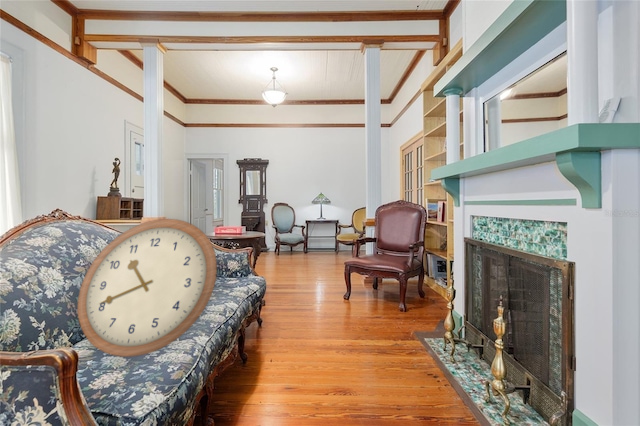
10:41
